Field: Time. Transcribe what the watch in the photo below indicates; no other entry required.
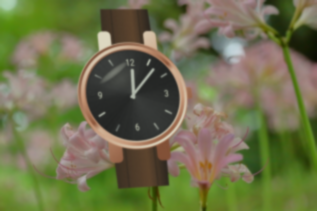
12:07
